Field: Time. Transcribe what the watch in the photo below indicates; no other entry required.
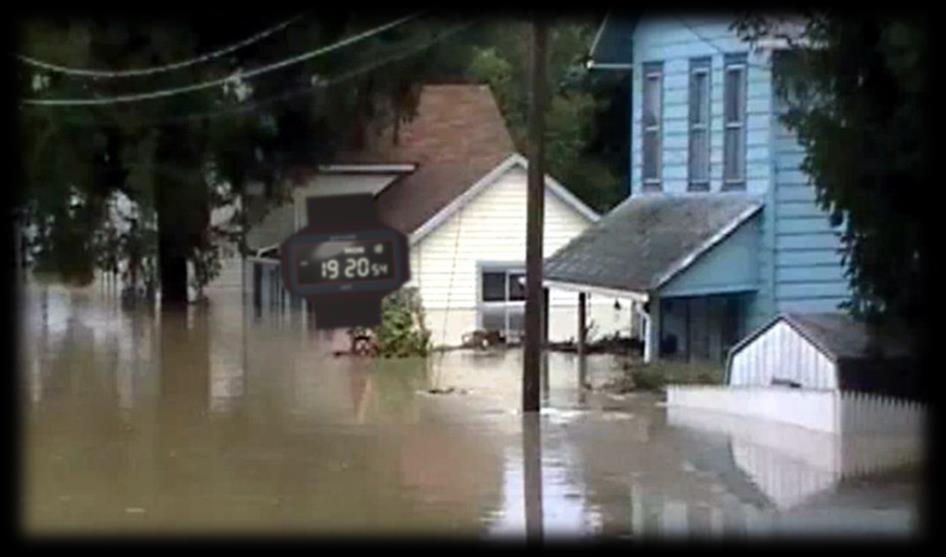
19:20
